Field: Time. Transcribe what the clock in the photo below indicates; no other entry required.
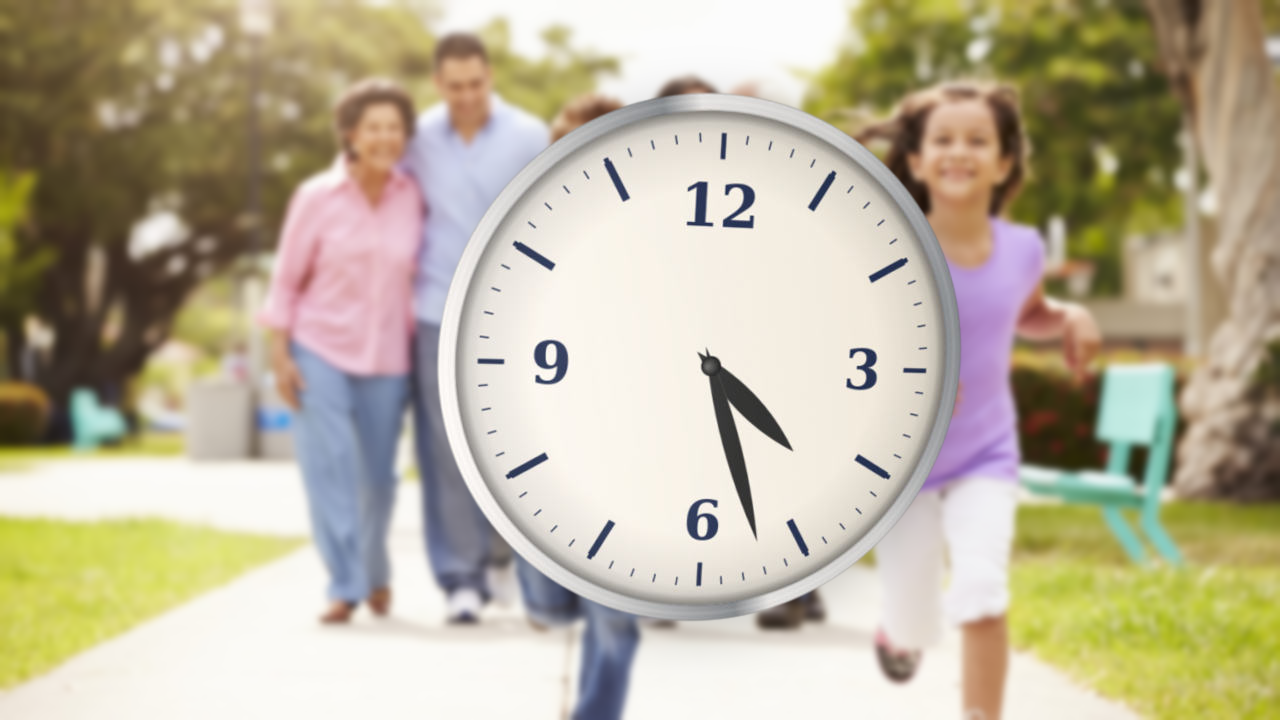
4:27
